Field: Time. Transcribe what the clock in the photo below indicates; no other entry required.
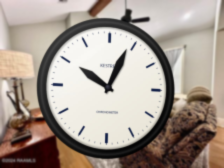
10:04
